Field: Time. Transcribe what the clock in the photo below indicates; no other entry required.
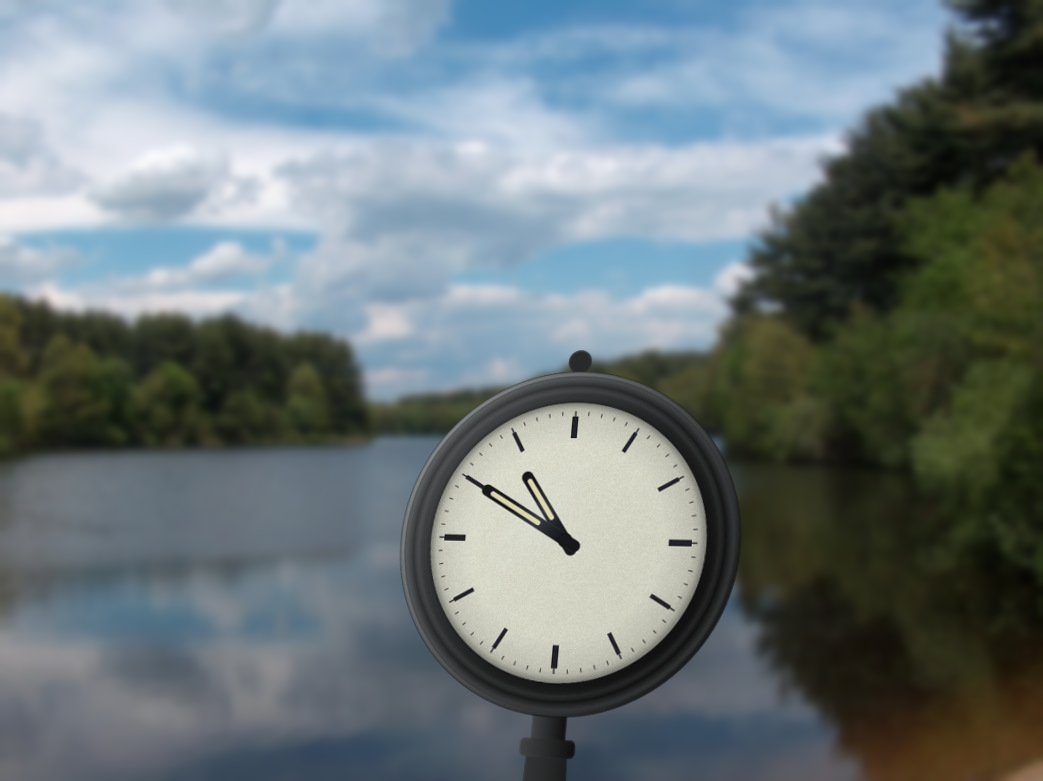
10:50
